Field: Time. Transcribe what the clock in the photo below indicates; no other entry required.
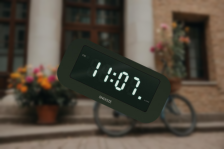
11:07
